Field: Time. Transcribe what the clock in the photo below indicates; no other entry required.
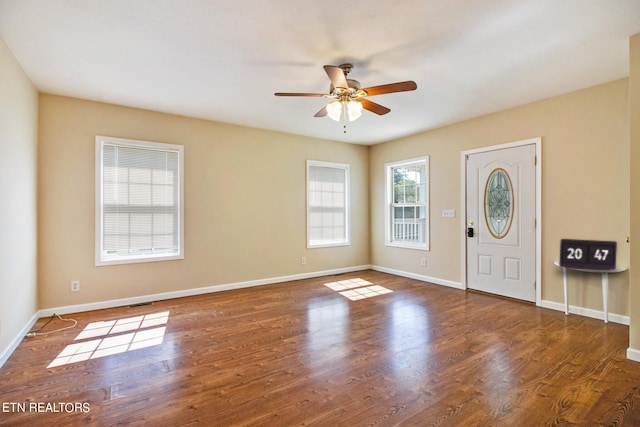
20:47
